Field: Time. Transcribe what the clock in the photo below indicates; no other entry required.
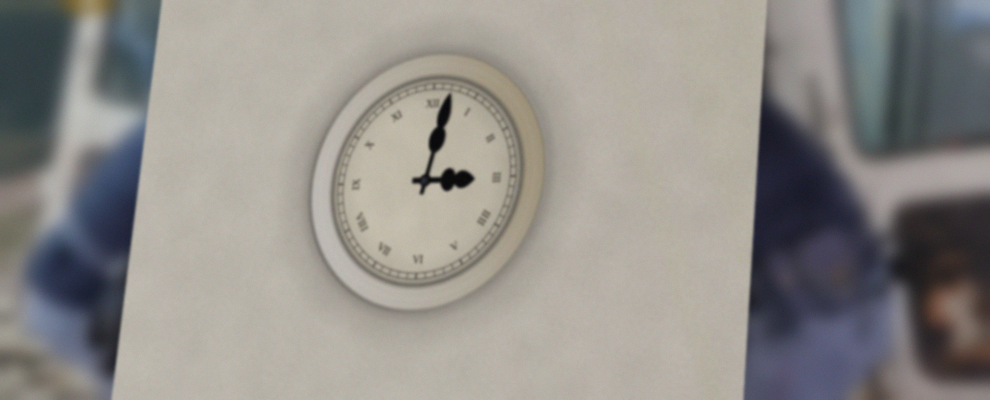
3:02
